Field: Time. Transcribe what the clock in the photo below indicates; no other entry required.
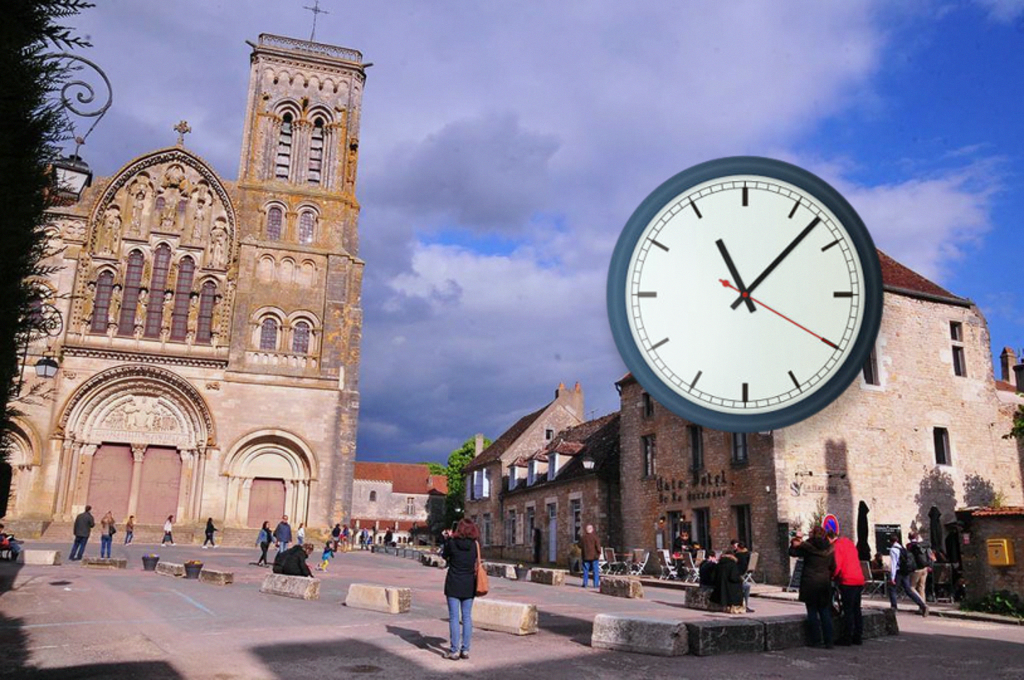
11:07:20
